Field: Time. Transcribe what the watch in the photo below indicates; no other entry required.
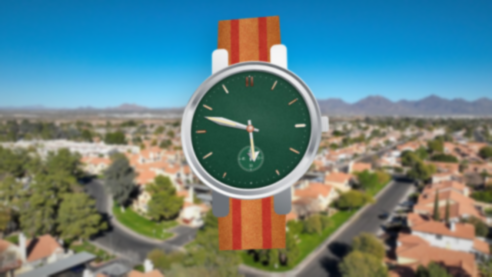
5:48
